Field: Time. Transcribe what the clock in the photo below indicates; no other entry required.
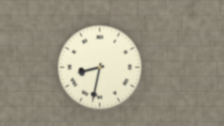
8:32
